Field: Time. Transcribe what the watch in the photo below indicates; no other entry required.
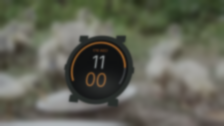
11:00
